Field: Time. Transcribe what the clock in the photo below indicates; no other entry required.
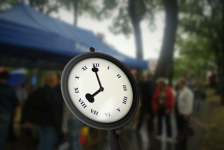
7:59
